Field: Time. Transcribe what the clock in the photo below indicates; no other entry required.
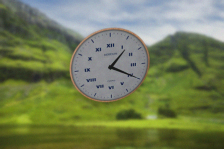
1:20
